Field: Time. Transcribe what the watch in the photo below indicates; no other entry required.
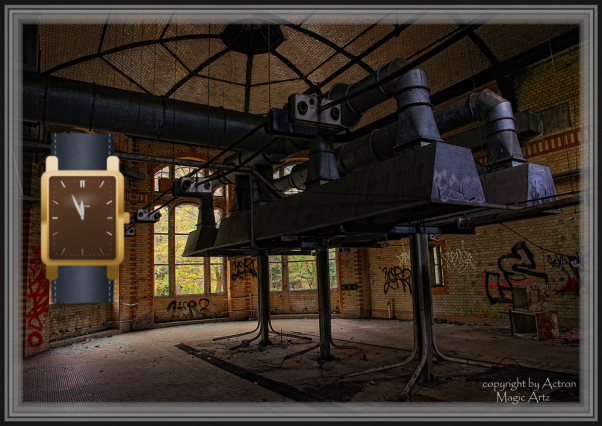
11:56
